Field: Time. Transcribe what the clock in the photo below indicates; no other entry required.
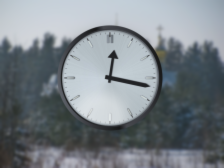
12:17
